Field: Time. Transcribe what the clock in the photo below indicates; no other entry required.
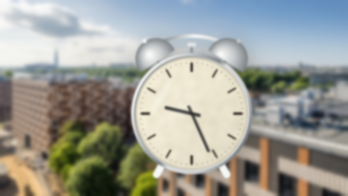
9:26
